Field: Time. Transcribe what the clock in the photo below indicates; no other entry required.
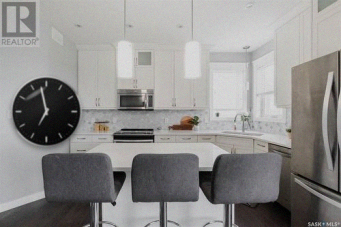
6:58
